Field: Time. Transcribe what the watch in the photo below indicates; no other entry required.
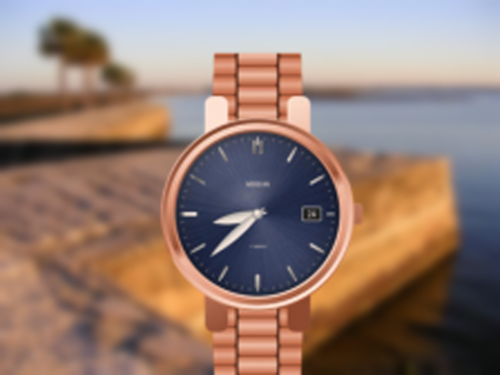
8:38
